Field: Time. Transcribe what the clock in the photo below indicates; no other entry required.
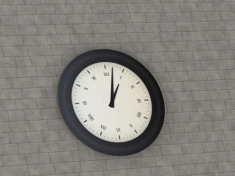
1:02
